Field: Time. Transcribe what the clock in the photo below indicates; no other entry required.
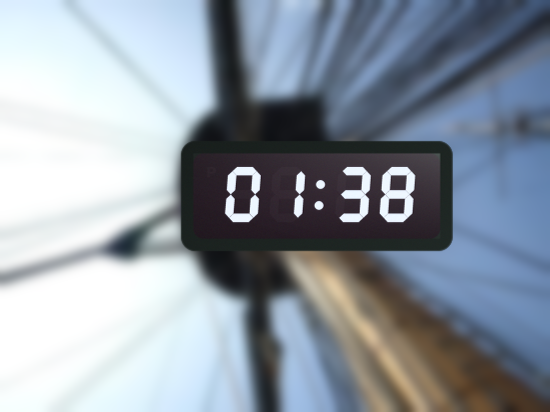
1:38
